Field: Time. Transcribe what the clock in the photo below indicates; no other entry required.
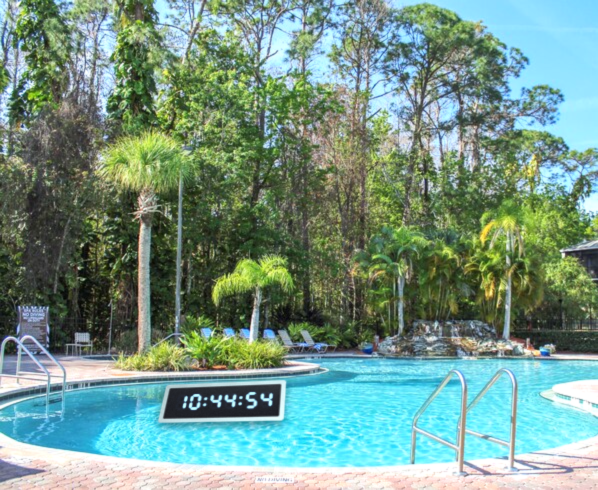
10:44:54
